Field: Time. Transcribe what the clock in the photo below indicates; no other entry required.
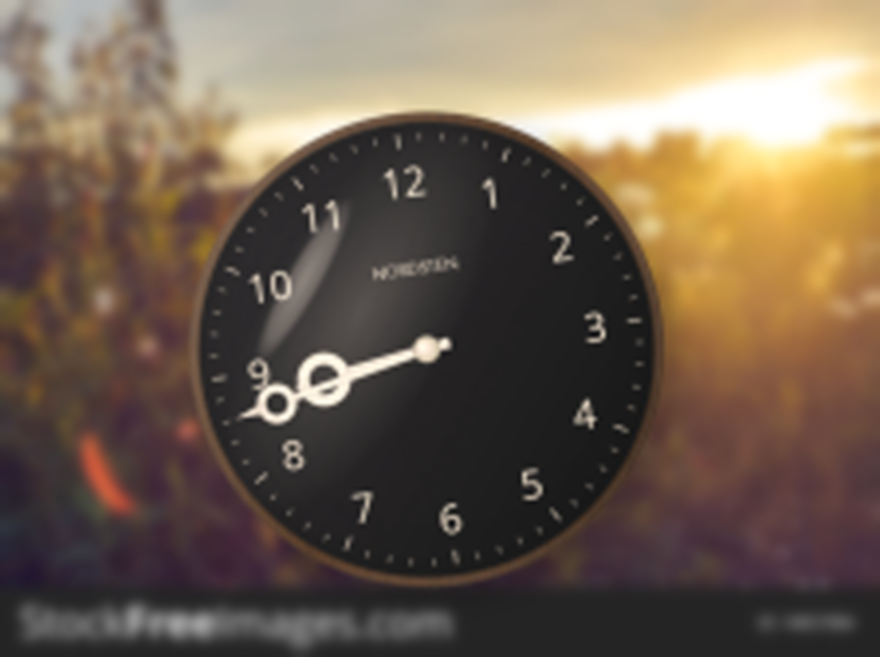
8:43
